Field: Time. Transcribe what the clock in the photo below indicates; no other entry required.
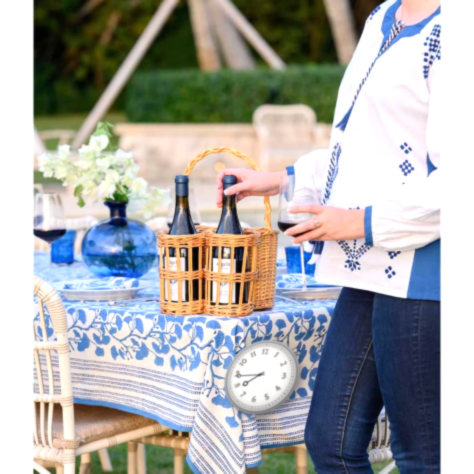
7:44
